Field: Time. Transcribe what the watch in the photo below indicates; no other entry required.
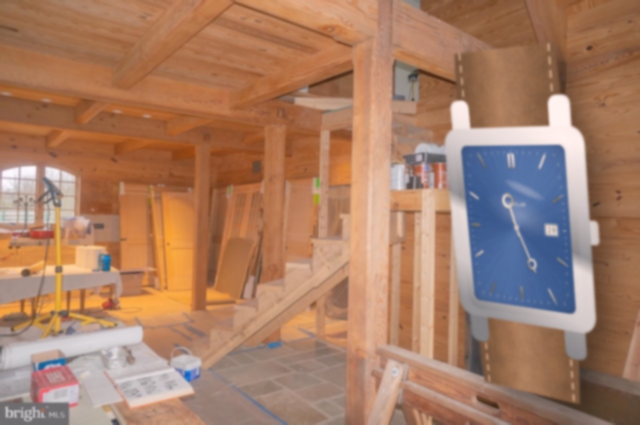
11:26
